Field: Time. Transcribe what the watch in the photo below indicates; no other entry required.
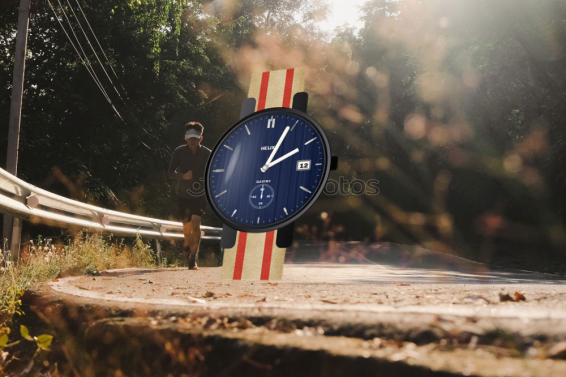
2:04
